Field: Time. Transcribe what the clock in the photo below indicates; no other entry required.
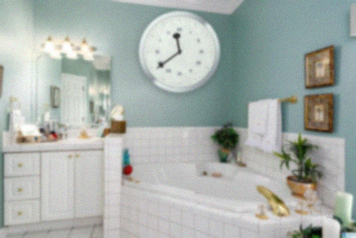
11:39
